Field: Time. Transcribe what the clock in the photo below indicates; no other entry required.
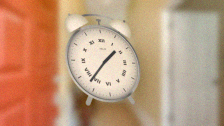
1:37
